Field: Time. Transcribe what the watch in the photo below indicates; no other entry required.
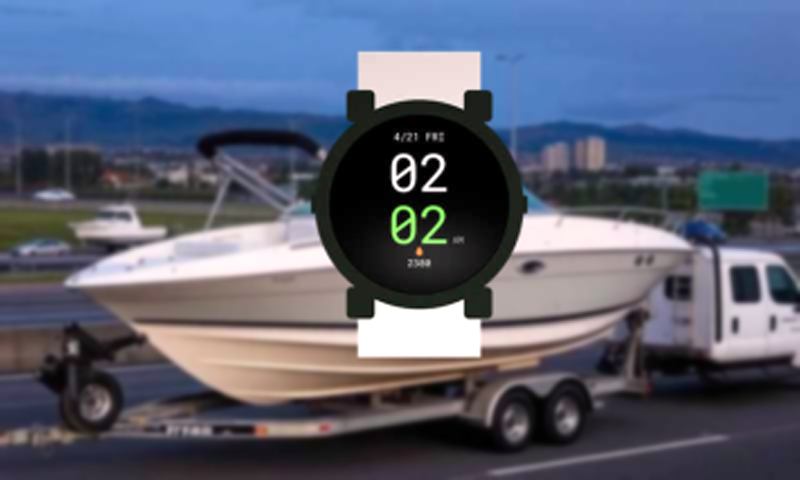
2:02
